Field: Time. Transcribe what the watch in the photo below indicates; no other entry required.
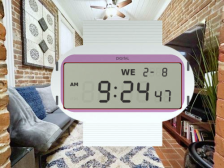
9:24:47
